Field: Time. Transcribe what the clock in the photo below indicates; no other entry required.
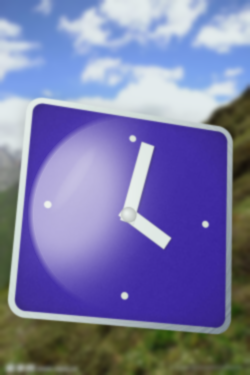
4:02
